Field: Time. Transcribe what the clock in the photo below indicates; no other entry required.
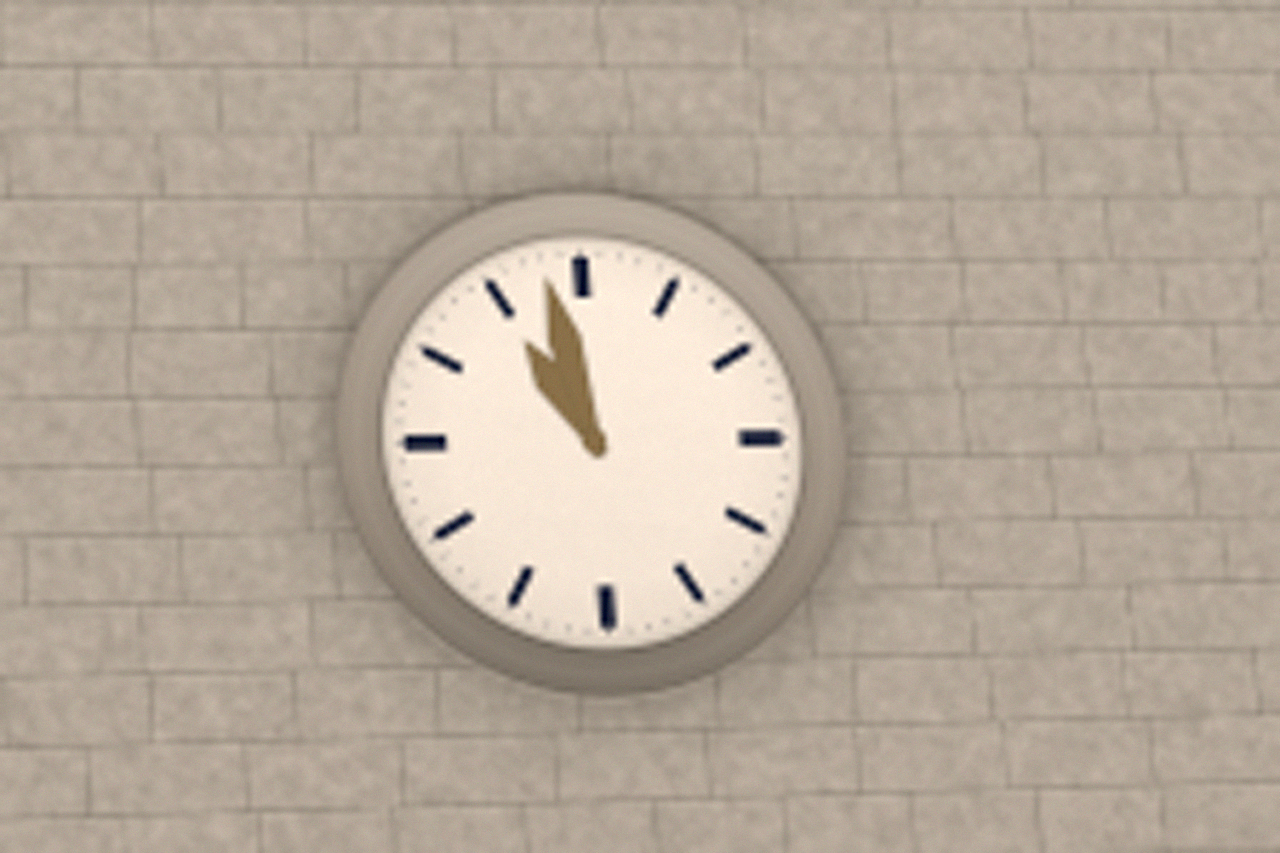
10:58
